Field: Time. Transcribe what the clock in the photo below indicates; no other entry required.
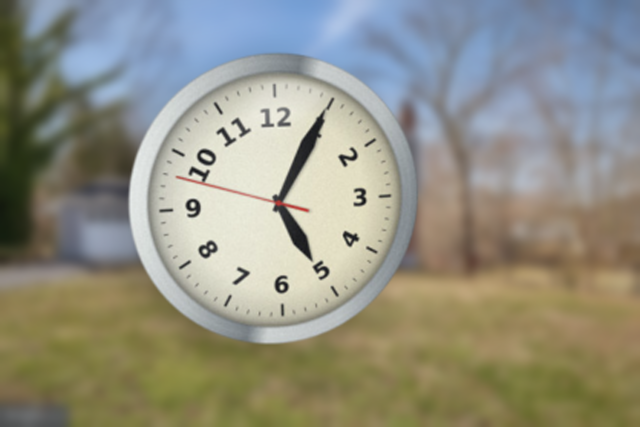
5:04:48
